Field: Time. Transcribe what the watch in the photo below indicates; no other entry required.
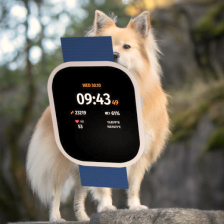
9:43
